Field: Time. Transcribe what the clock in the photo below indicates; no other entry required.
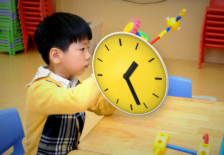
1:27
